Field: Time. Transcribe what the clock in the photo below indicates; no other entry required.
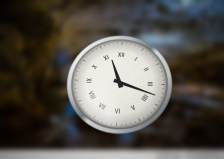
11:18
